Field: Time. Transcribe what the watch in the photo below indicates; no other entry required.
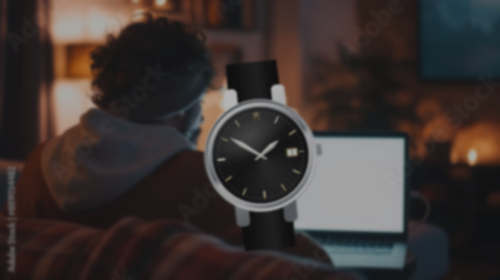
1:51
